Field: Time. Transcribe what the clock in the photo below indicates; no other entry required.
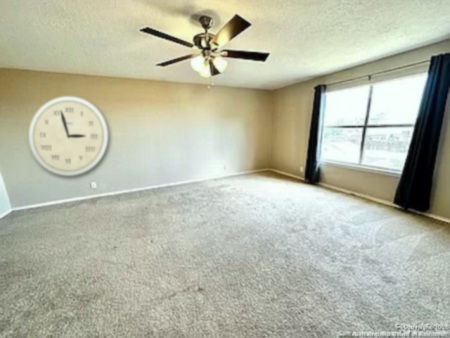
2:57
